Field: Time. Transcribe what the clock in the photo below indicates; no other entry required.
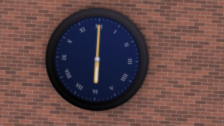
6:00
